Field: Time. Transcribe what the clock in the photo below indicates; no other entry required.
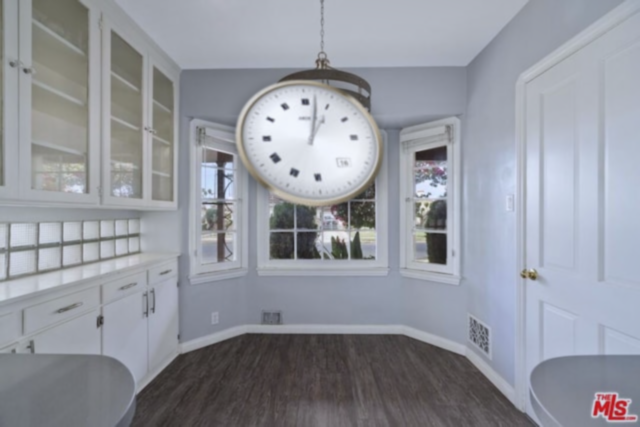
1:02
